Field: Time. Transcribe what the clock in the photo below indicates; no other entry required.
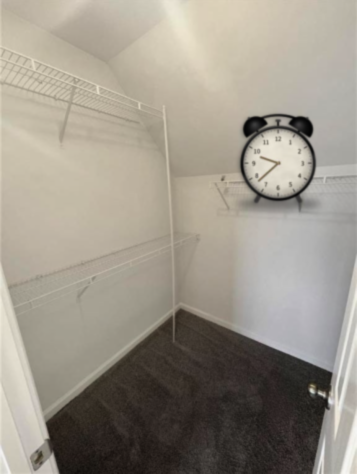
9:38
